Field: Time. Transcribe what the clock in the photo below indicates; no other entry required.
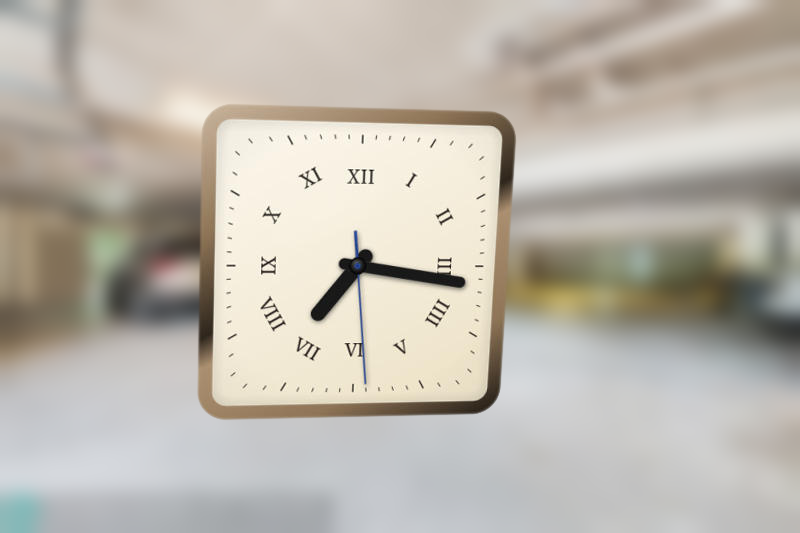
7:16:29
